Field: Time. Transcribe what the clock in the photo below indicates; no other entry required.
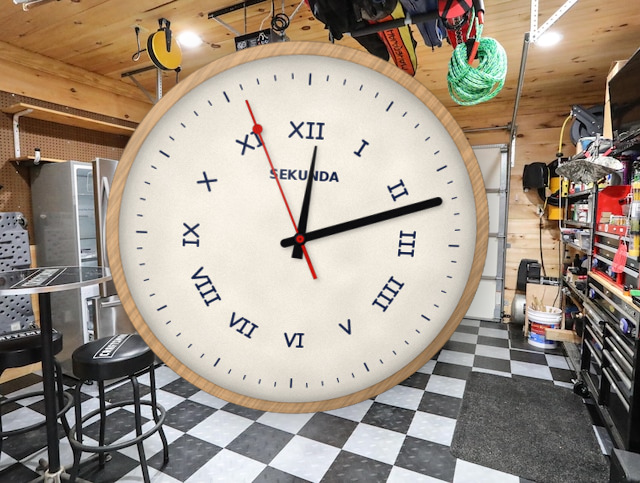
12:11:56
